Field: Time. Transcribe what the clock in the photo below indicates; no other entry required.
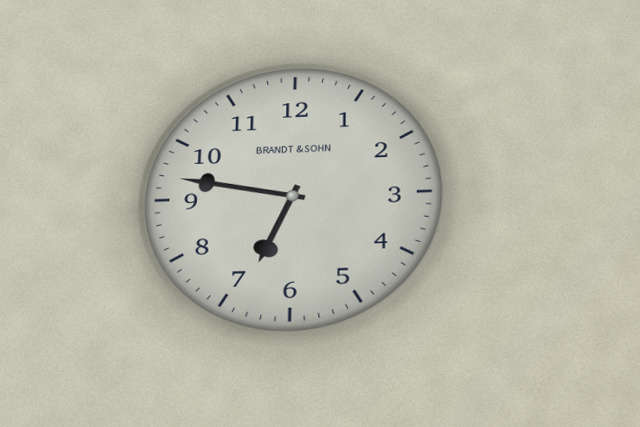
6:47
